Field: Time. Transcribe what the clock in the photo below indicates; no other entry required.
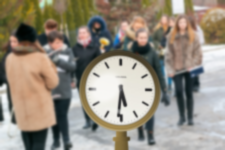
5:31
